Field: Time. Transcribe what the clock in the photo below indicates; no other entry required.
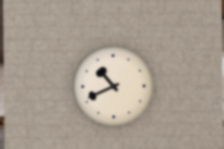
10:41
